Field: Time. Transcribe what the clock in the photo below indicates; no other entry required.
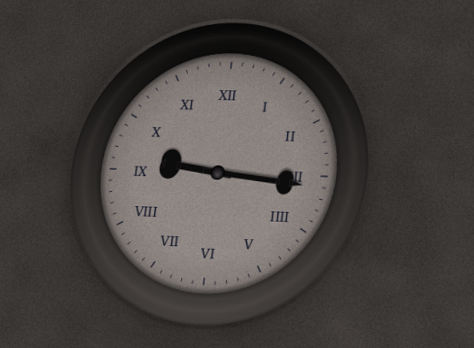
9:16
